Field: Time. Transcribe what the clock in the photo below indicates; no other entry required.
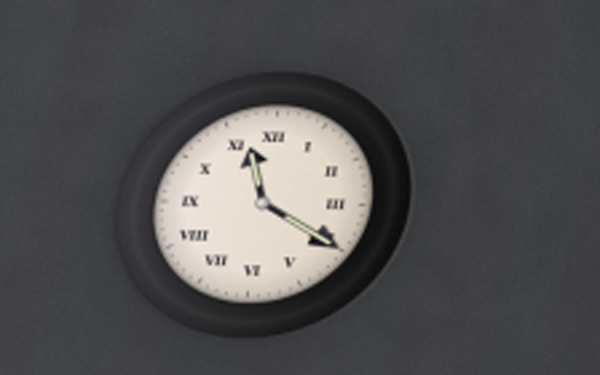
11:20
